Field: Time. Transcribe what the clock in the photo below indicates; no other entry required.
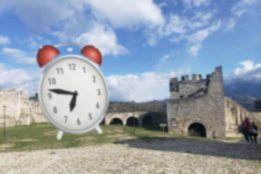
6:47
